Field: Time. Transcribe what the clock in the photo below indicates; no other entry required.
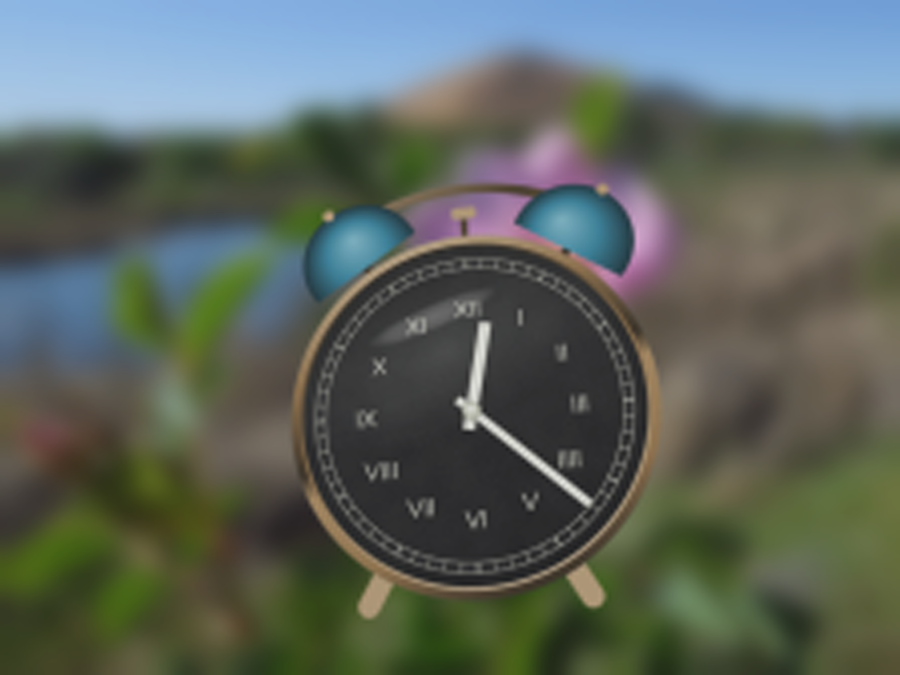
12:22
